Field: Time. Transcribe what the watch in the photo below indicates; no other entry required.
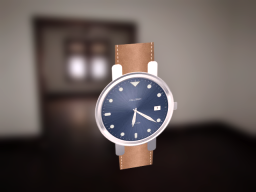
6:21
